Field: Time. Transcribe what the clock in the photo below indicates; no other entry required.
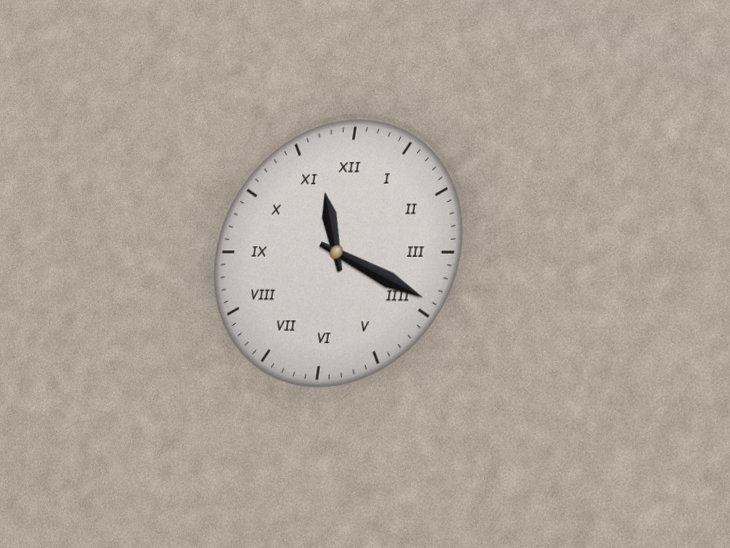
11:19
